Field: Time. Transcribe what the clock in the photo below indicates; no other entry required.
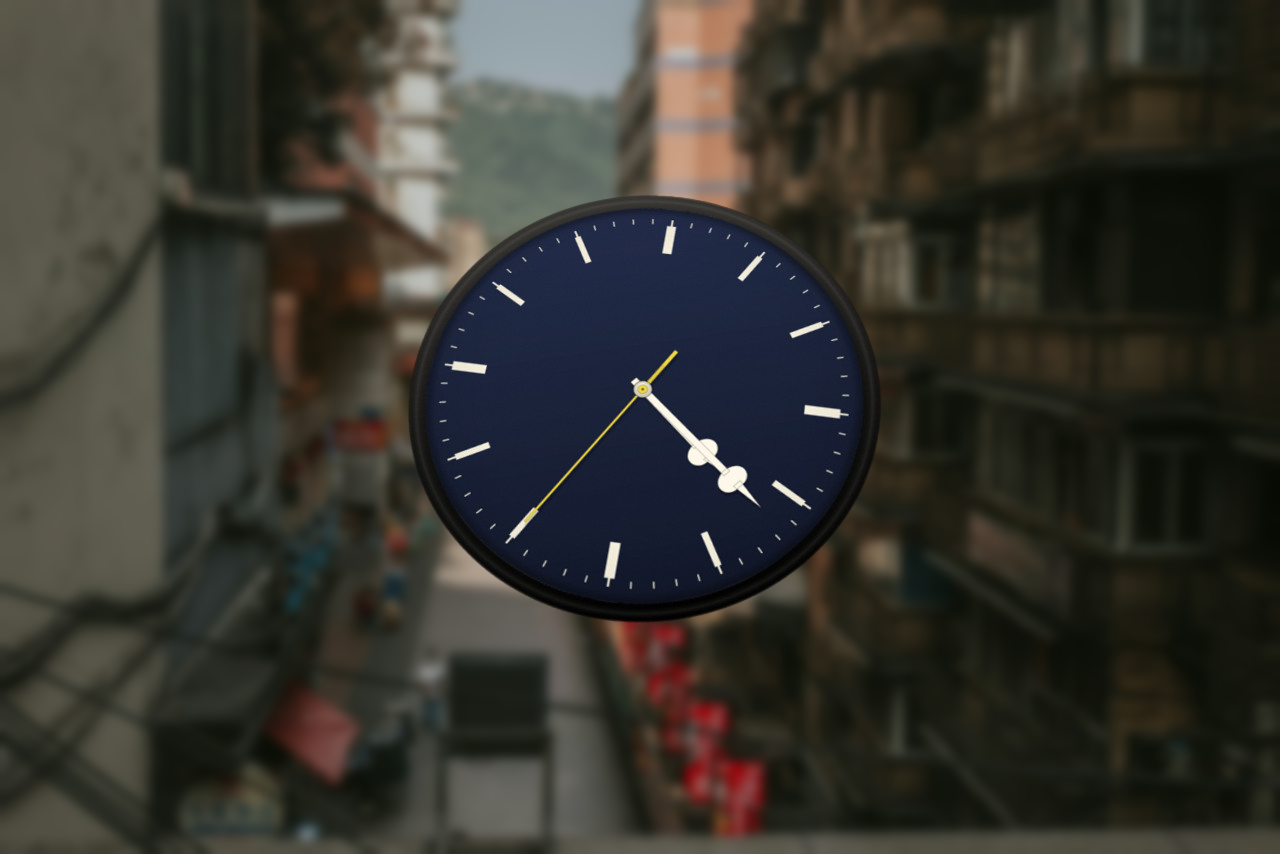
4:21:35
